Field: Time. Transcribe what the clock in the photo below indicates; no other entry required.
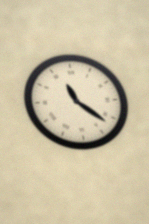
11:22
